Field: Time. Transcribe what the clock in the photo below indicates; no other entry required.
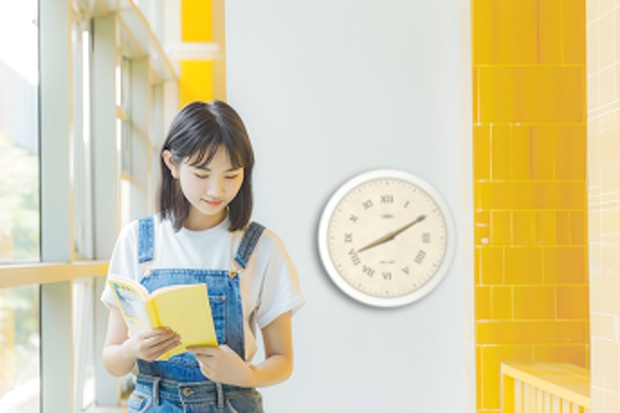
8:10
